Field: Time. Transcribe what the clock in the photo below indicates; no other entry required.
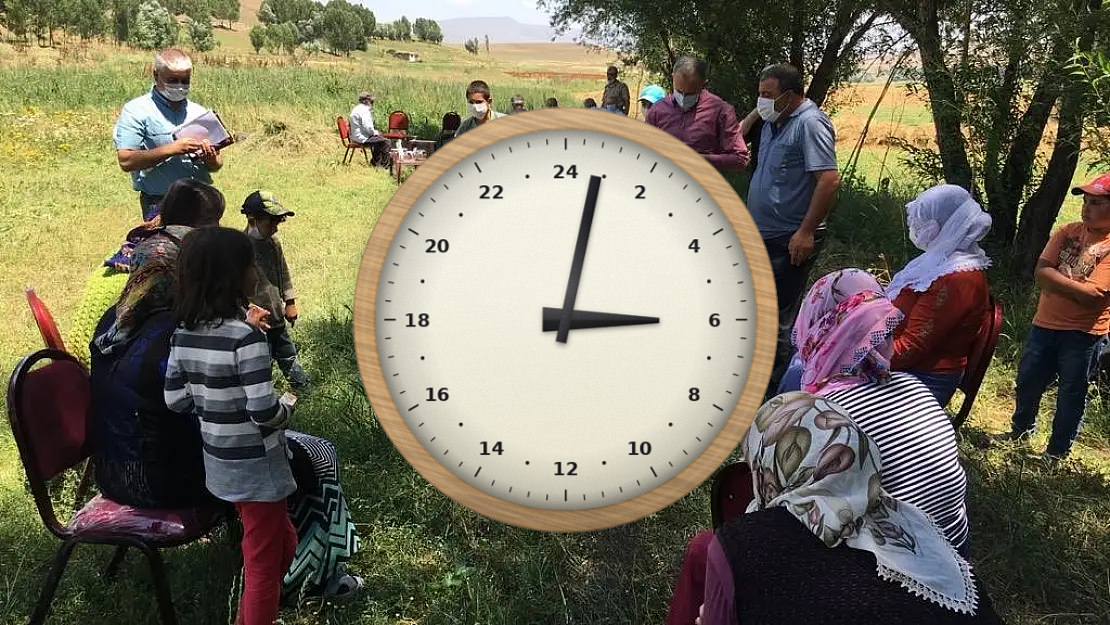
6:02
